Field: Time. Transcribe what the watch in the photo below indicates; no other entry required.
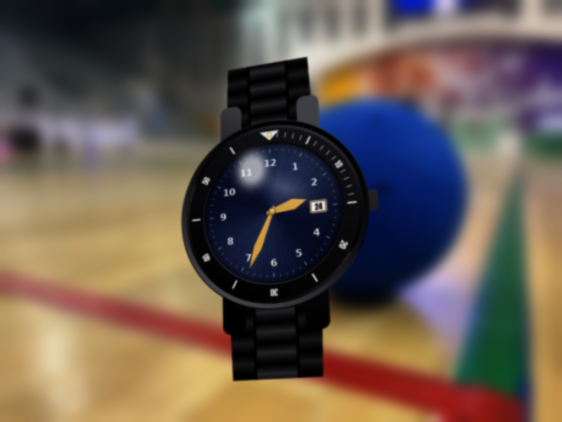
2:34
